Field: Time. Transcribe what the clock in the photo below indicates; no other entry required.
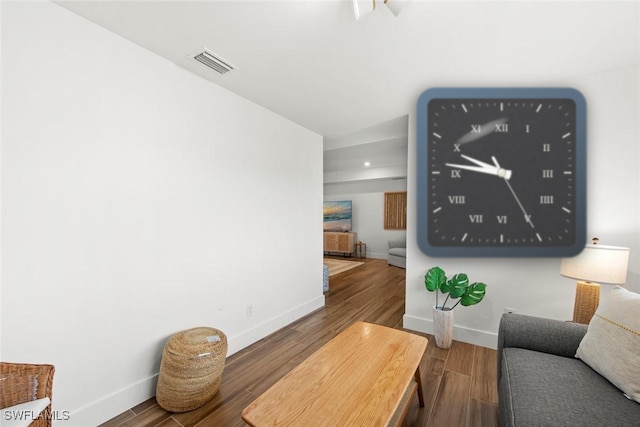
9:46:25
